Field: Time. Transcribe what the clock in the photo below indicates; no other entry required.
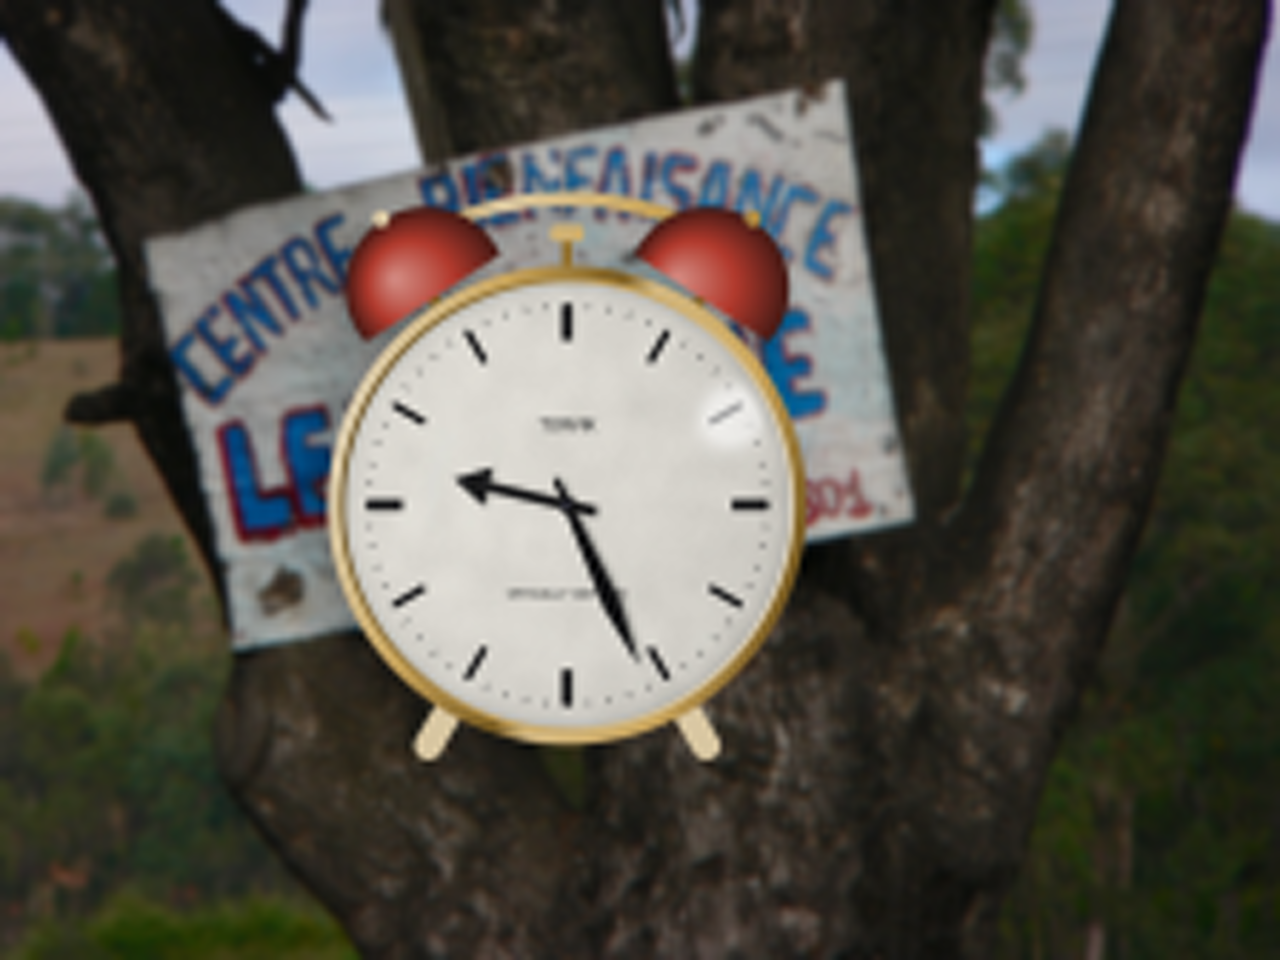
9:26
